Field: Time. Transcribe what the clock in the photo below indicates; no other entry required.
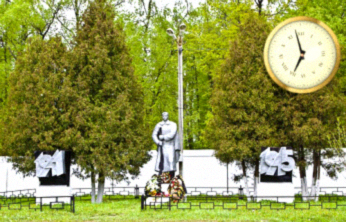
6:58
